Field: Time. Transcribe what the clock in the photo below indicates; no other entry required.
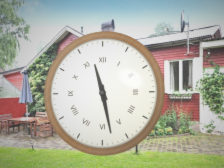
11:28
